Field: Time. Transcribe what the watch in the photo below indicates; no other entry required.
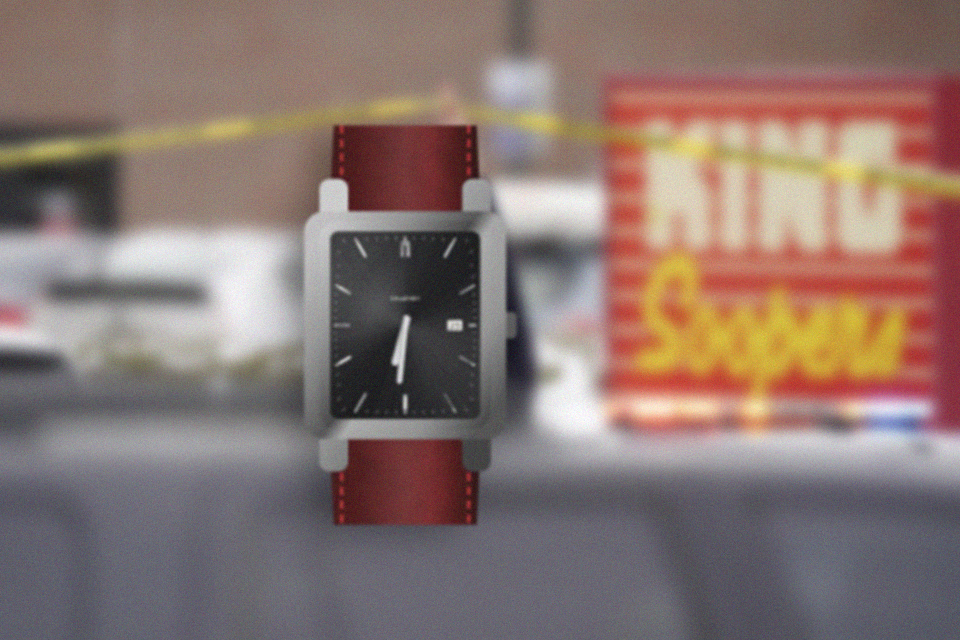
6:31
